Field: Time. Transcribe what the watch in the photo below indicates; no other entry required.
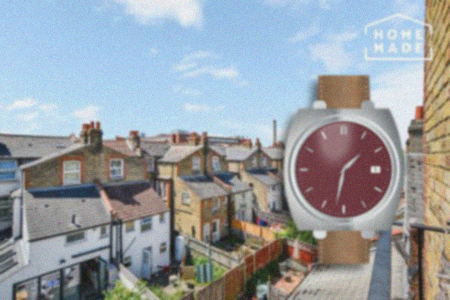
1:32
